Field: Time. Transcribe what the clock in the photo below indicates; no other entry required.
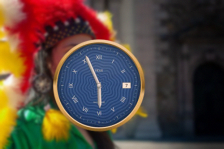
5:56
